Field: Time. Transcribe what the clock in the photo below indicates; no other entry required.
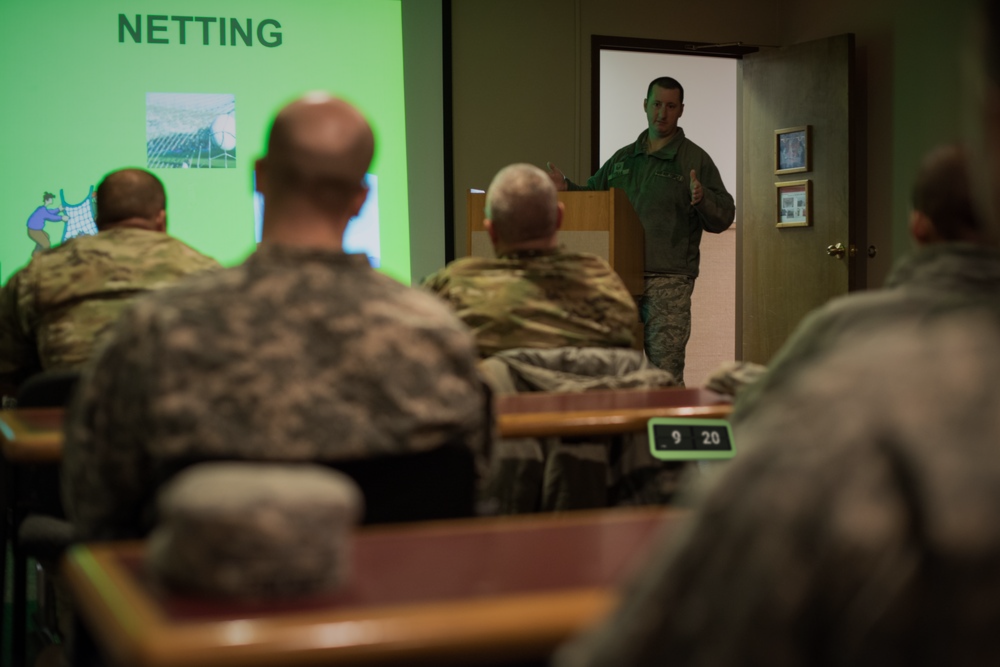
9:20
